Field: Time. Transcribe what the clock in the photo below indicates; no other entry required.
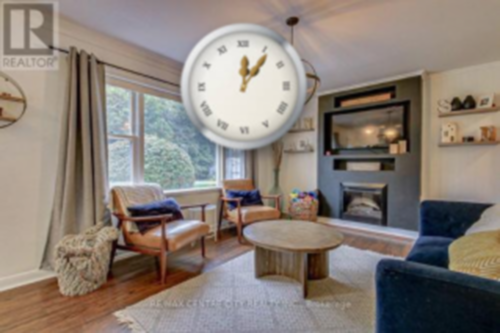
12:06
